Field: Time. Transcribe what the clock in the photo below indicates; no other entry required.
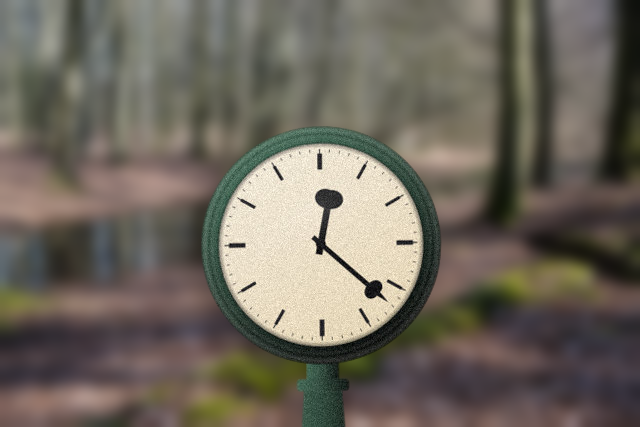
12:22
